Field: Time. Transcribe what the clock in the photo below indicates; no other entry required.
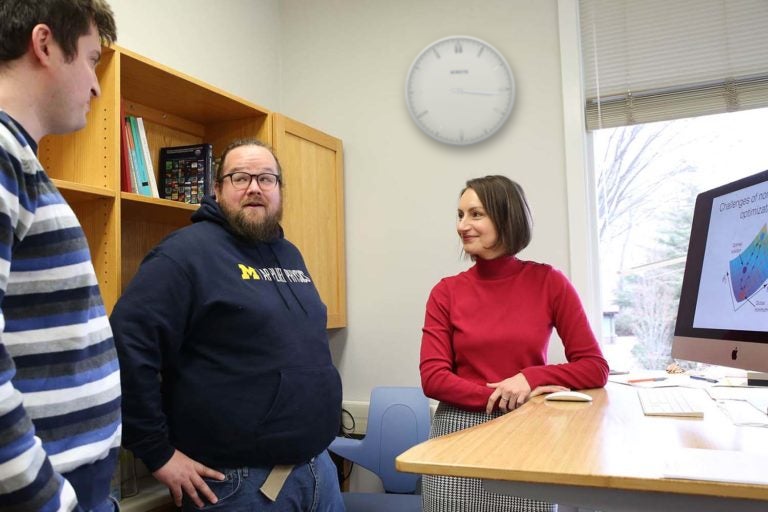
3:16
